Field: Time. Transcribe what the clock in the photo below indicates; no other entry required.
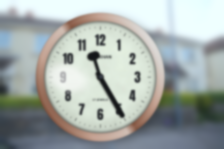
11:25
